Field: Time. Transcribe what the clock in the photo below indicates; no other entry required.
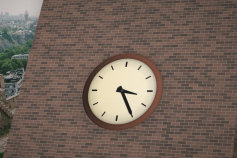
3:25
